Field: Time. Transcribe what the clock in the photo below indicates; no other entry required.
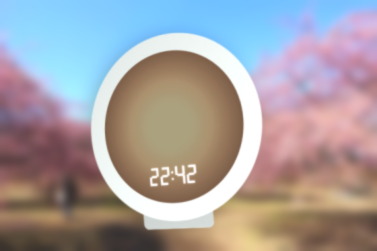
22:42
